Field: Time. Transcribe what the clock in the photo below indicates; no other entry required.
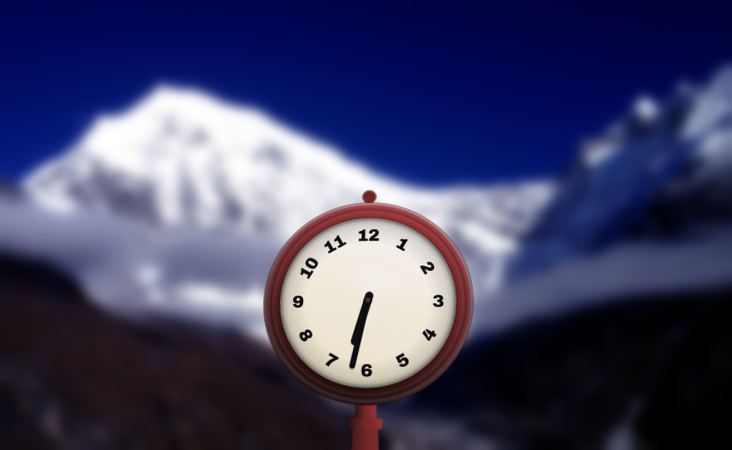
6:32
